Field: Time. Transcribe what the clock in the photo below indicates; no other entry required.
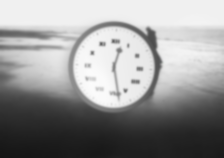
12:28
